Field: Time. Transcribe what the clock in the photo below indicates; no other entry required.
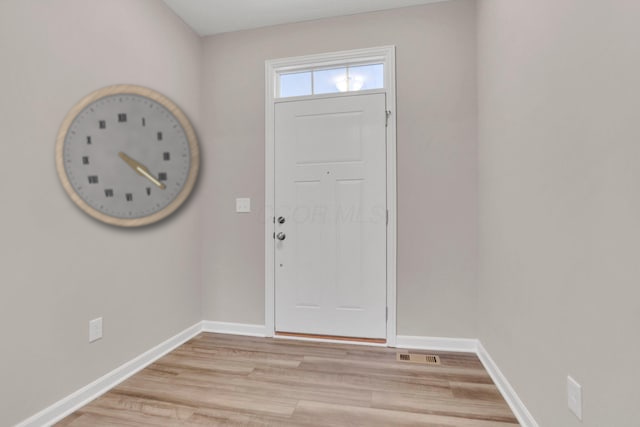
4:22
